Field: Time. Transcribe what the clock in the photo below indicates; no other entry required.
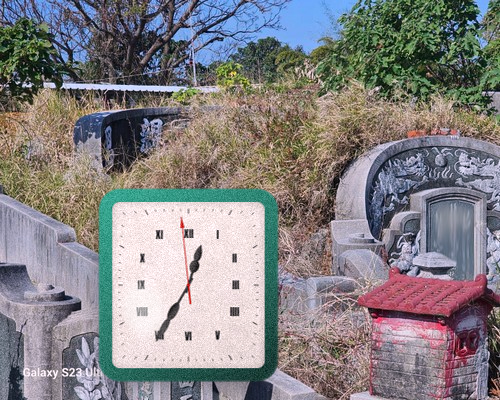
12:34:59
